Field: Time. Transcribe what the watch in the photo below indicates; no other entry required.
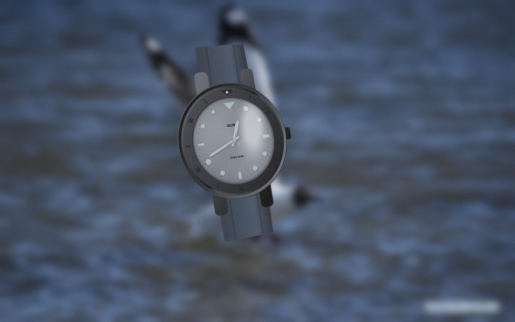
12:41
